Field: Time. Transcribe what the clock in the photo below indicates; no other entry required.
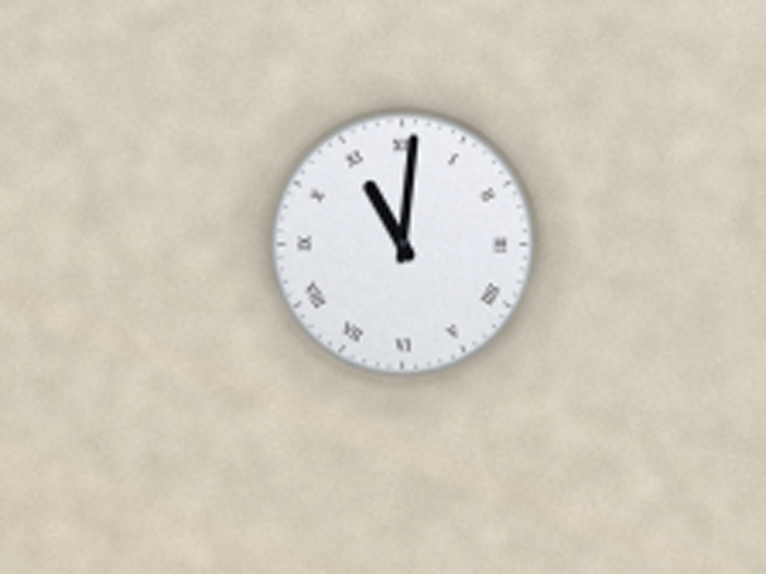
11:01
